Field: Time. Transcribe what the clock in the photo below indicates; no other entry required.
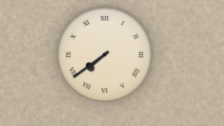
7:39
